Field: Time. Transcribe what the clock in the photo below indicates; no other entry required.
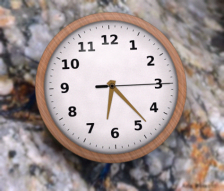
6:23:15
